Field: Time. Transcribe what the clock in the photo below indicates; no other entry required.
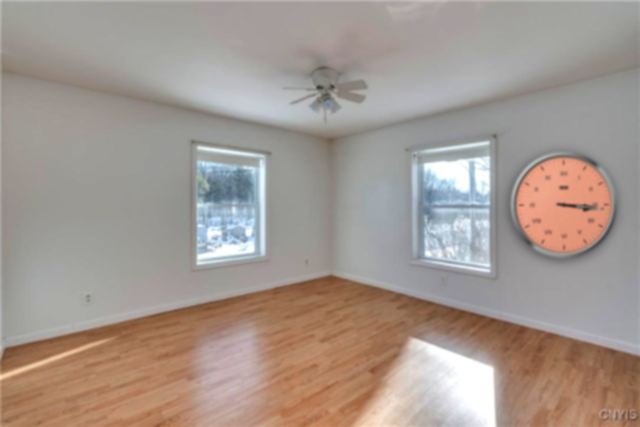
3:16
